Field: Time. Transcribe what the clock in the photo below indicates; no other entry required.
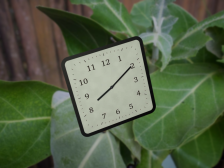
8:10
